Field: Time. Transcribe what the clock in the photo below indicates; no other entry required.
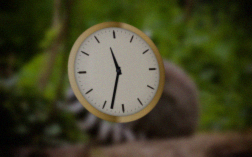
11:33
